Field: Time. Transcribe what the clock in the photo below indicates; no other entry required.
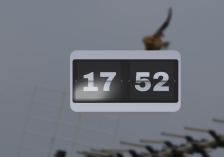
17:52
